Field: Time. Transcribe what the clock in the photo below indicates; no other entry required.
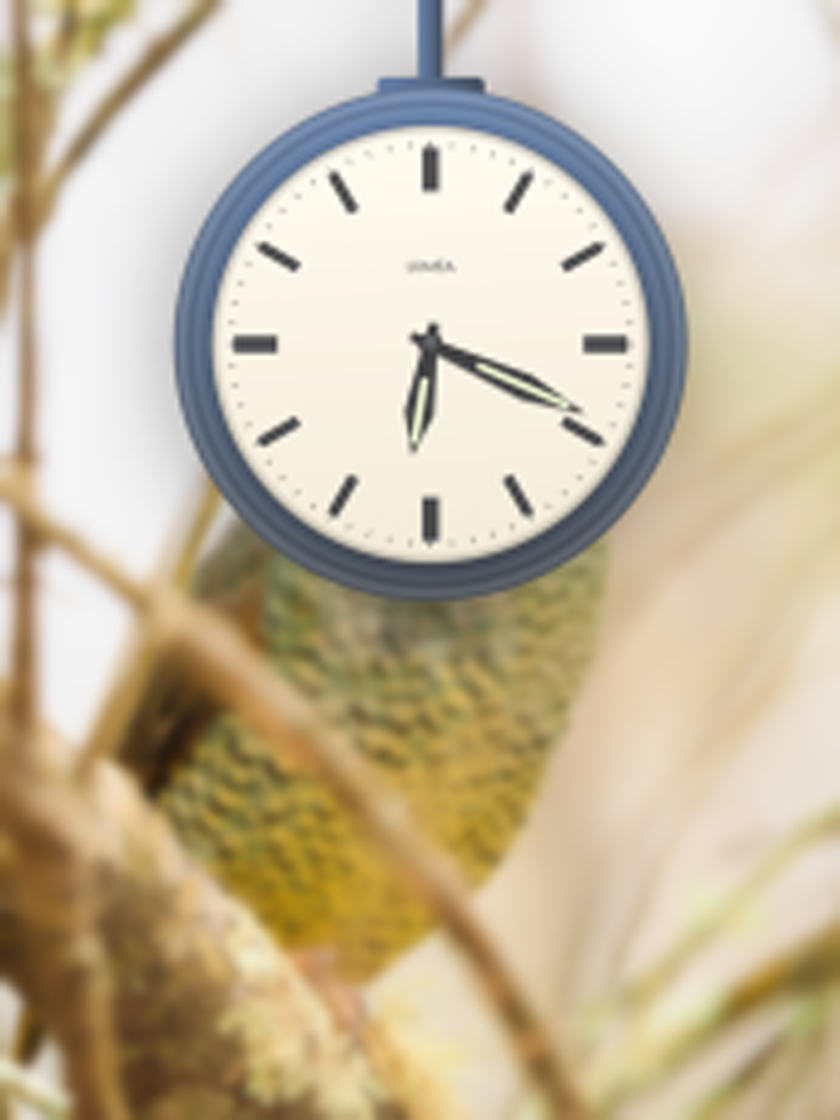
6:19
